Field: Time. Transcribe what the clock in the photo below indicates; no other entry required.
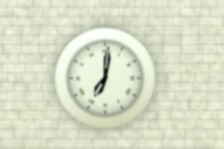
7:01
